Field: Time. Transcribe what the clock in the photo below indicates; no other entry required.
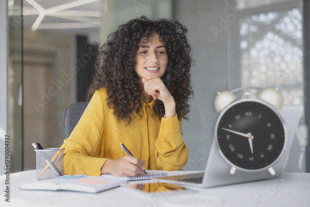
5:48
